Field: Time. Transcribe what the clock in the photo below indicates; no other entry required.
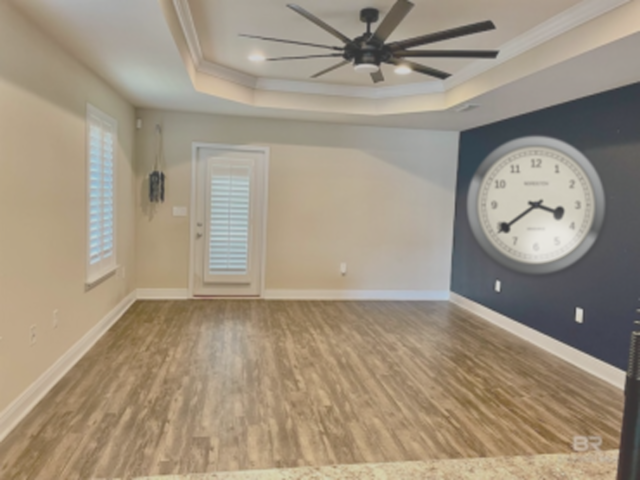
3:39
